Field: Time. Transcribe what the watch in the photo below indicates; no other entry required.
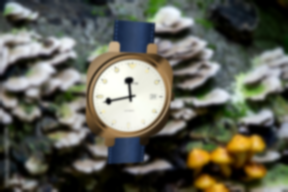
11:43
